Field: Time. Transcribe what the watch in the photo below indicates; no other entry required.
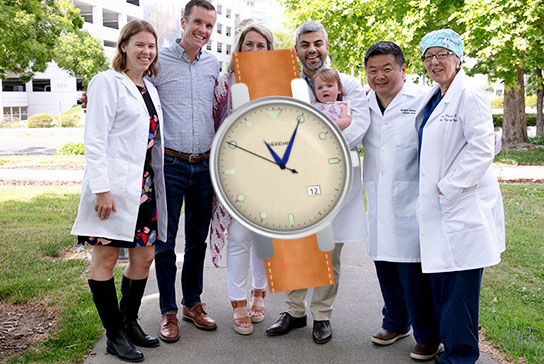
11:04:50
